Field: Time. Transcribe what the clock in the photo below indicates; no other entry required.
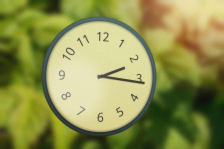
2:16
